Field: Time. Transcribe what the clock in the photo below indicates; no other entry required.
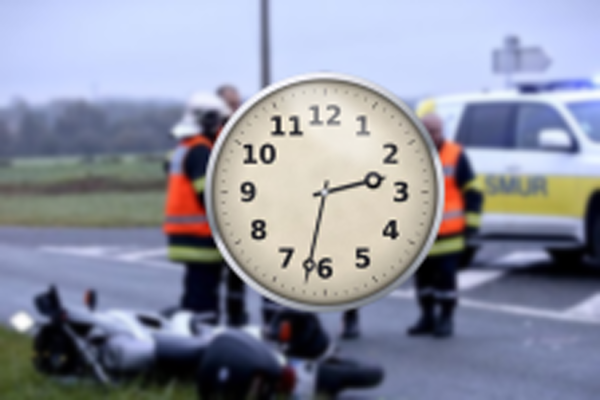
2:32
